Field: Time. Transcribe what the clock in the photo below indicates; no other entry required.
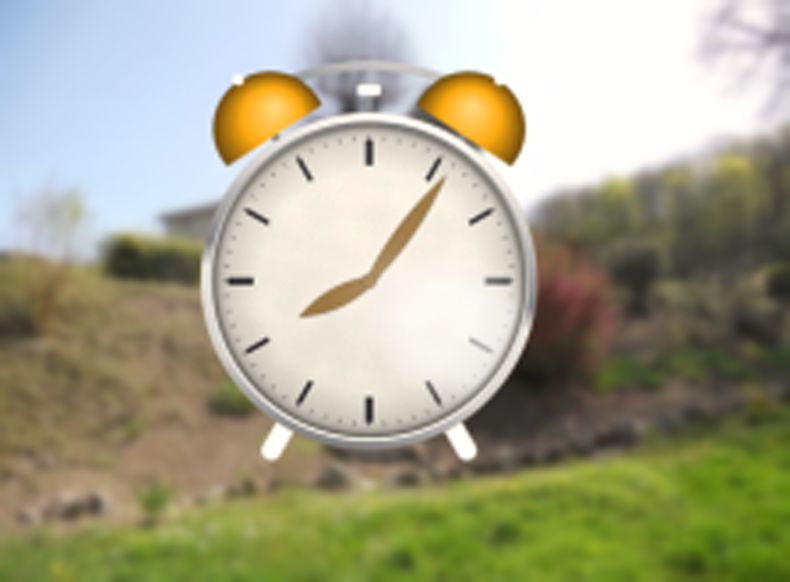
8:06
